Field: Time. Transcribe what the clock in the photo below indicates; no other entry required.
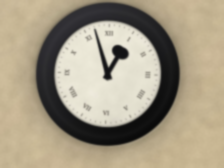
12:57
